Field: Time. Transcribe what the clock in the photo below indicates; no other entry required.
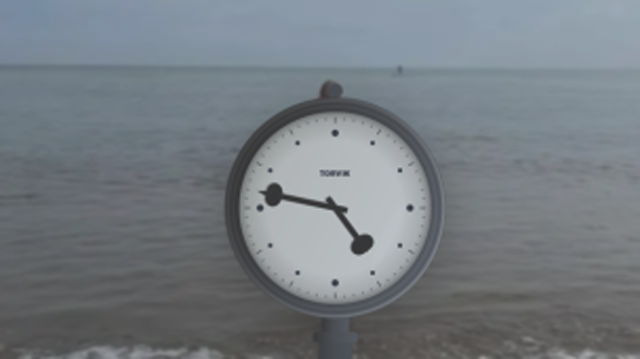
4:47
